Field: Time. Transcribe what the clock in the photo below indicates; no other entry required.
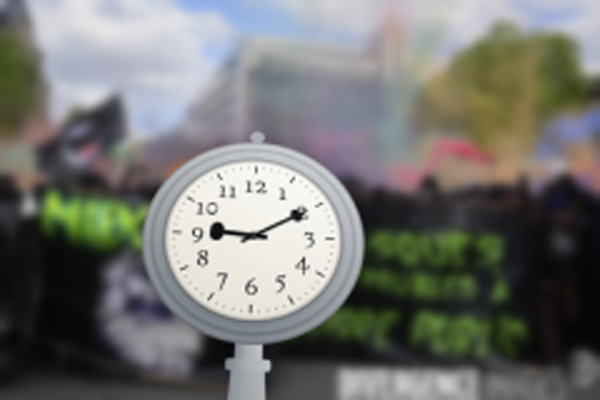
9:10
